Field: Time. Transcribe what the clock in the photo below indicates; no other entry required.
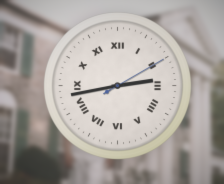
2:43:10
